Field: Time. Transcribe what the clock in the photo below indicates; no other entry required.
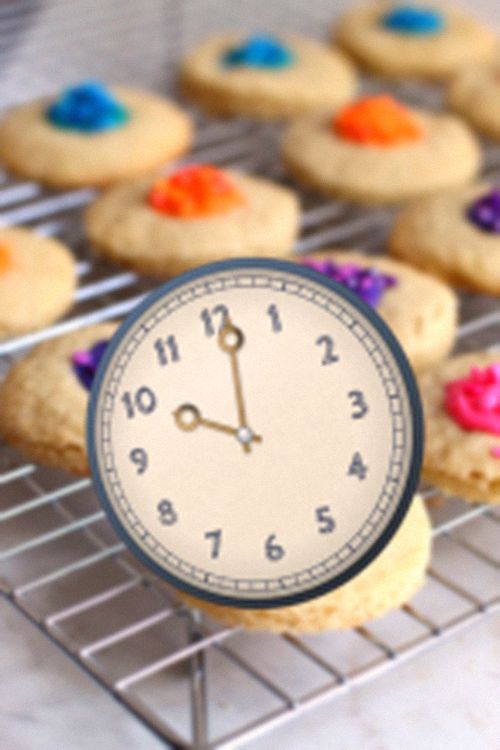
10:01
